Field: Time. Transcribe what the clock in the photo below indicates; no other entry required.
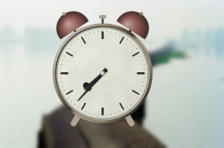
7:37
